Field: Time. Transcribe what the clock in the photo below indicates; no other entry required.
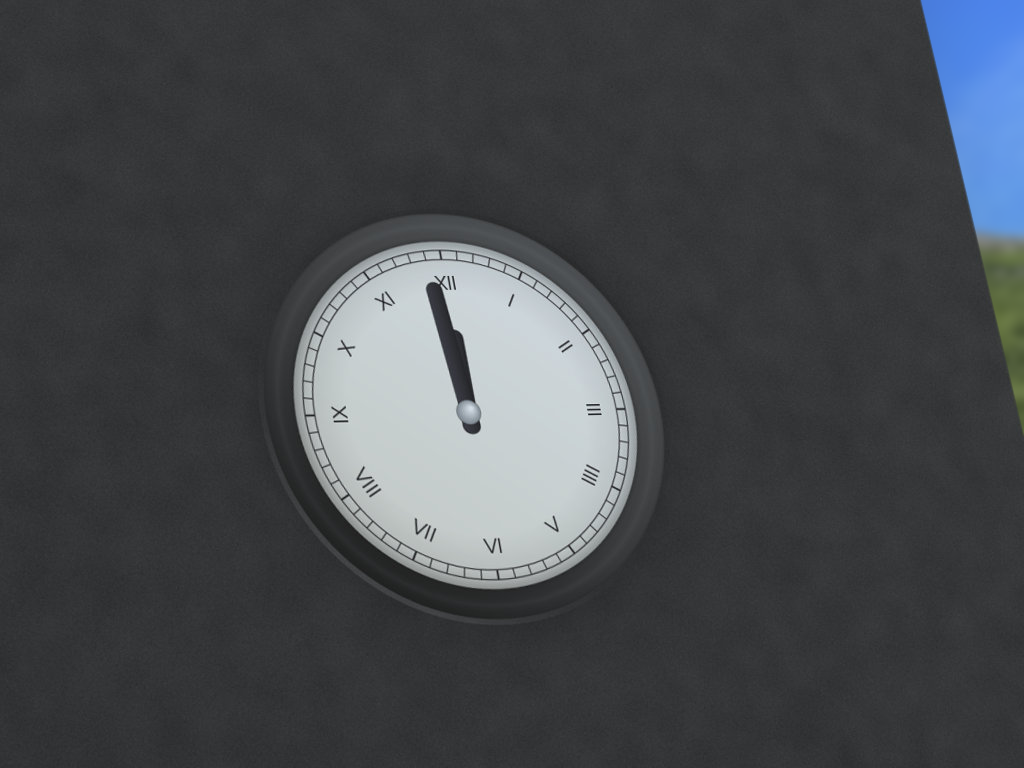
11:59
